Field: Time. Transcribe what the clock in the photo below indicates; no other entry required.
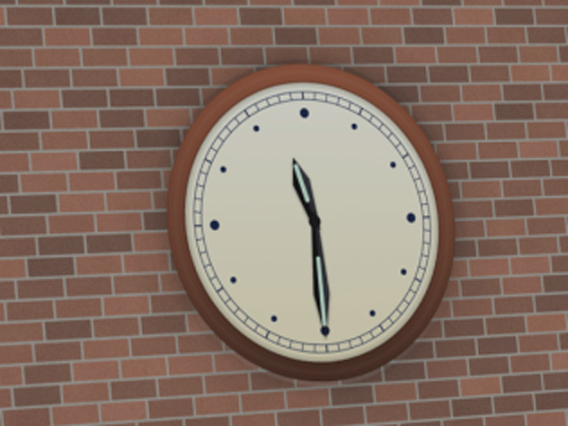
11:30
